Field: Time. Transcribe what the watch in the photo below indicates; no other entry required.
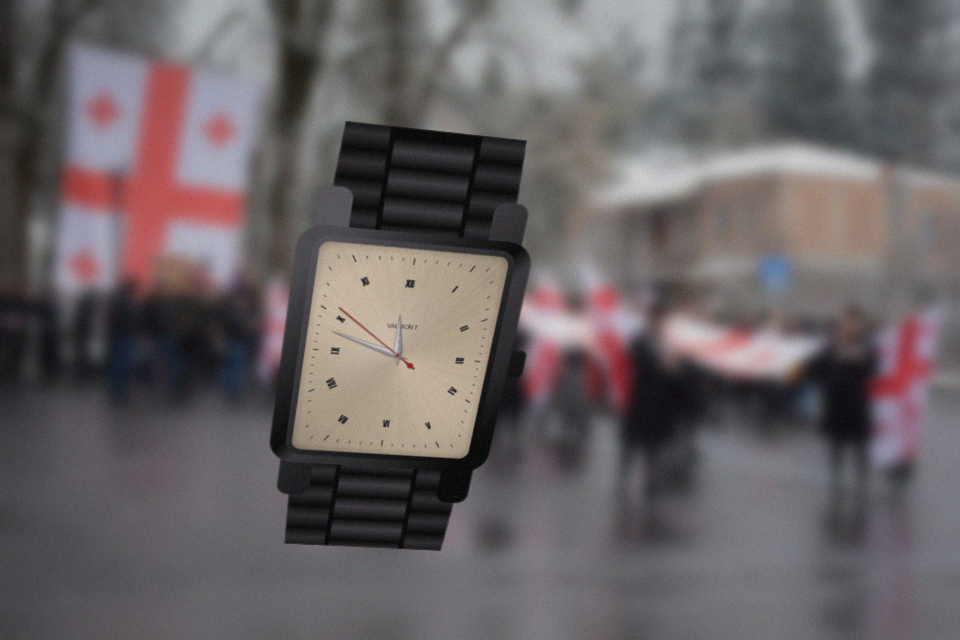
11:47:51
